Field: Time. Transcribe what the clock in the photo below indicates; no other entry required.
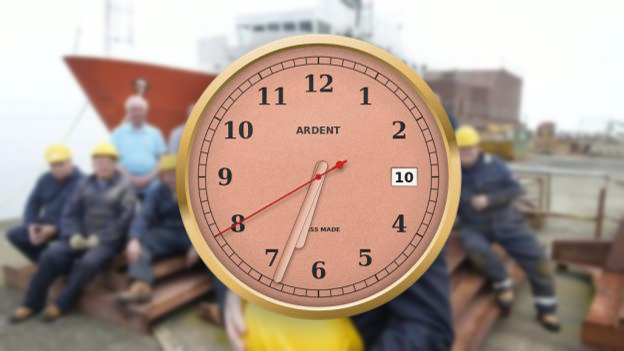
6:33:40
